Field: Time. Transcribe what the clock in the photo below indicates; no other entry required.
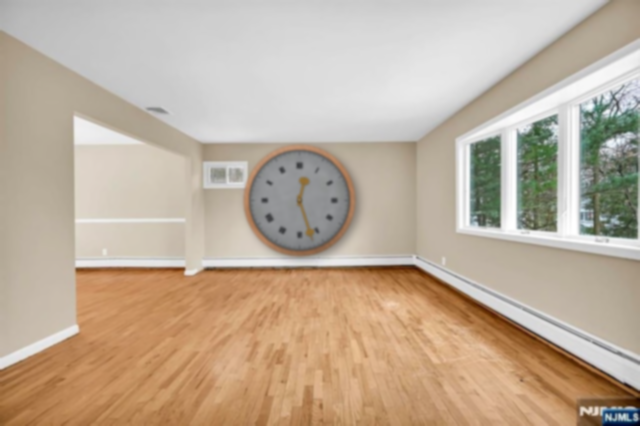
12:27
